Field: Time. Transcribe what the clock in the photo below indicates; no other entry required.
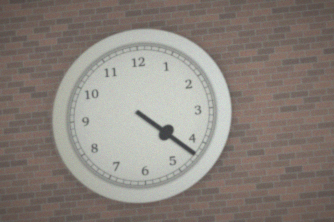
4:22
